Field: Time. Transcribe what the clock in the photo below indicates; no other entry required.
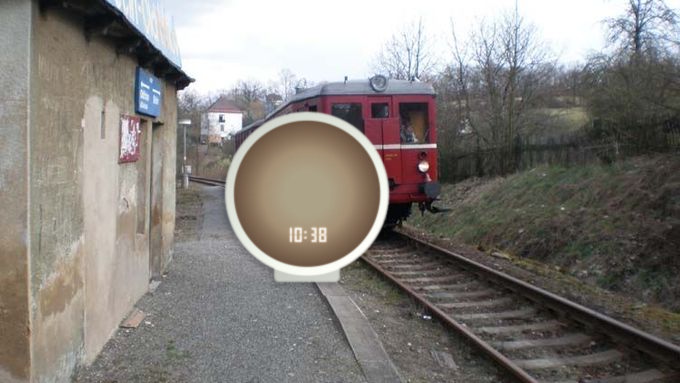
10:38
